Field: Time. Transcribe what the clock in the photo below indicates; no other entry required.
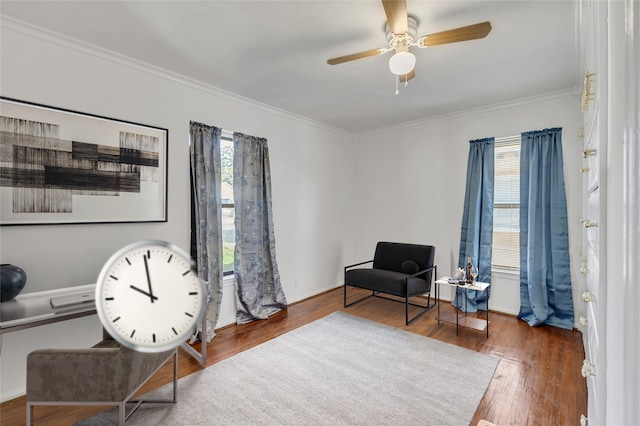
9:59
